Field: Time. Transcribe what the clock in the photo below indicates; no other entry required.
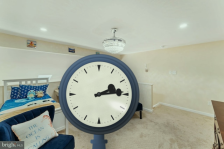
2:14
